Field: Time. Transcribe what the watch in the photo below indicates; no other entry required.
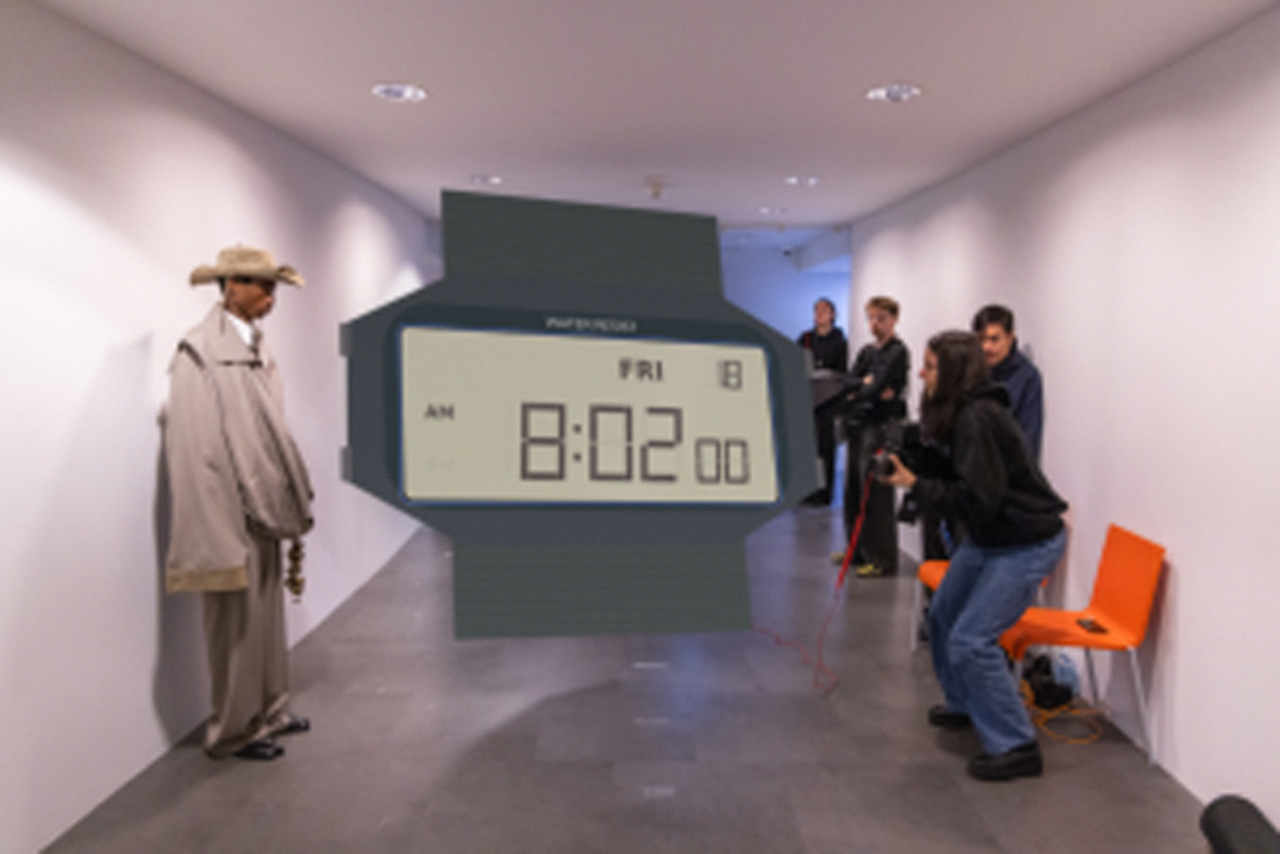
8:02:00
